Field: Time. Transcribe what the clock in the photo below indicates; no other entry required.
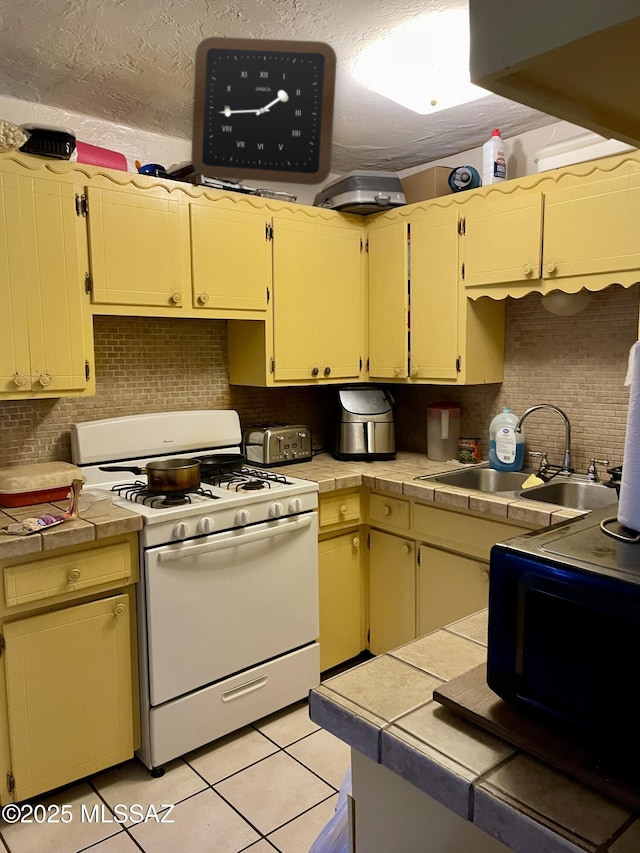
1:44
